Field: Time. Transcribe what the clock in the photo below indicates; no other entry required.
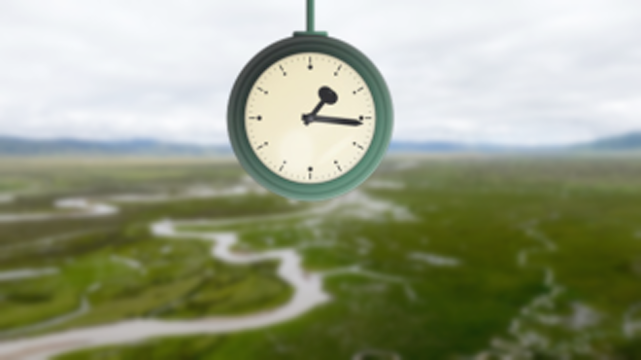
1:16
